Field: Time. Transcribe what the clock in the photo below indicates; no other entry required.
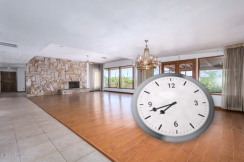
7:42
